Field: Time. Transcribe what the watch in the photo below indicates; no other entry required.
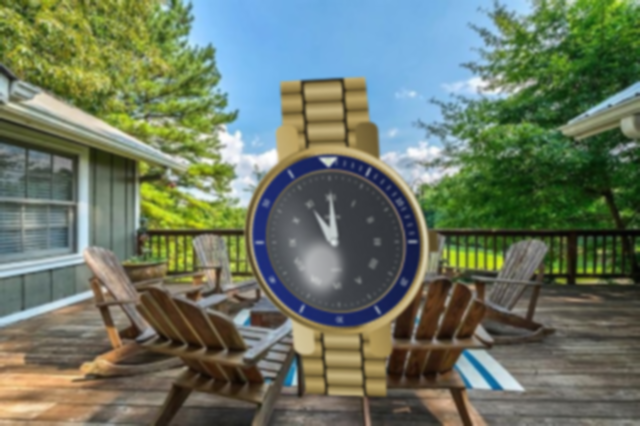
11:00
